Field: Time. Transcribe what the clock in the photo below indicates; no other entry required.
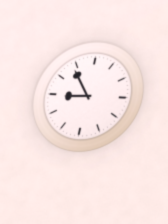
8:54
